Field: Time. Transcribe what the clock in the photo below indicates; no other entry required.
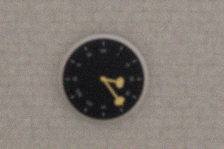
3:24
